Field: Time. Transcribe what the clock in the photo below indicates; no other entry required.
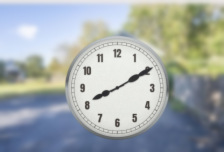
8:10
